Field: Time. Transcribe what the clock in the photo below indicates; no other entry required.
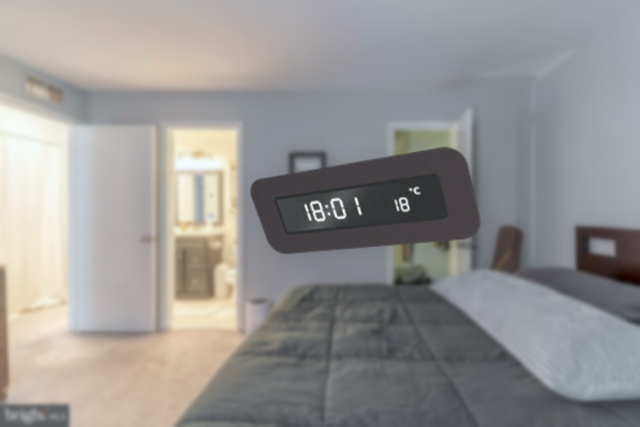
18:01
